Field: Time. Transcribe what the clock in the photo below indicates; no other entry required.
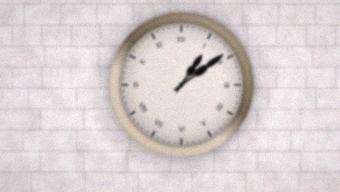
1:09
